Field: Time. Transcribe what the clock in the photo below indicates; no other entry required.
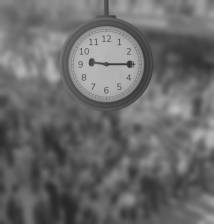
9:15
